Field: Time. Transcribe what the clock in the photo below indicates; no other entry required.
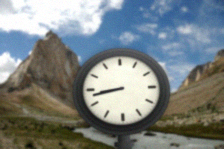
8:43
